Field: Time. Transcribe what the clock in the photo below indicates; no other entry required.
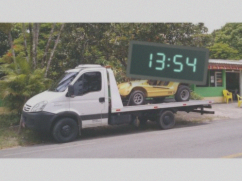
13:54
